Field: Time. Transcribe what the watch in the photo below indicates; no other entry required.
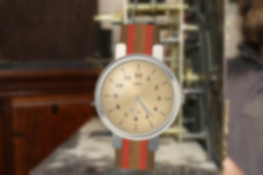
6:23
